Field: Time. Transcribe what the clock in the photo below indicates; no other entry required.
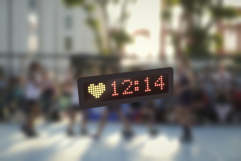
12:14
